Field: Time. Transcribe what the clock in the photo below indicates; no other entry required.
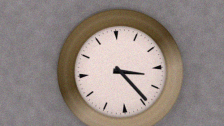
3:24
